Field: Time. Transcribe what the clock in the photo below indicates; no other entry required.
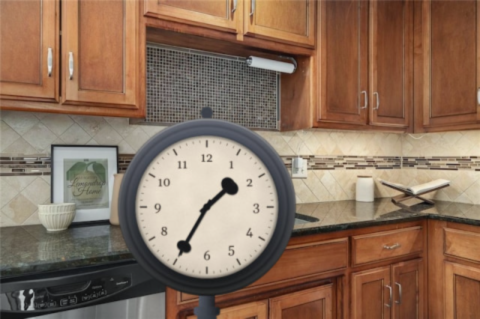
1:35
